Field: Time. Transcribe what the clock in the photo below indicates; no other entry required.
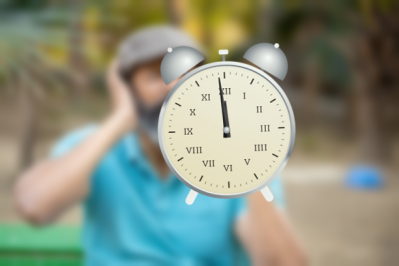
11:59
